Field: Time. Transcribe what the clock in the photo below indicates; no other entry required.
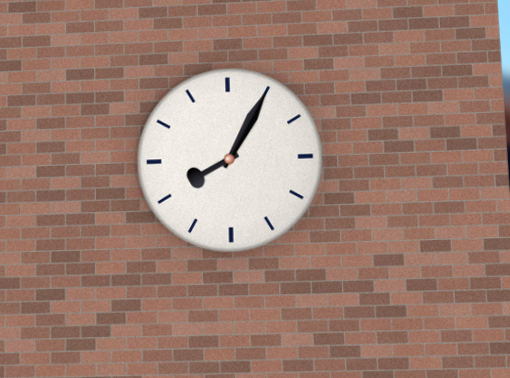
8:05
